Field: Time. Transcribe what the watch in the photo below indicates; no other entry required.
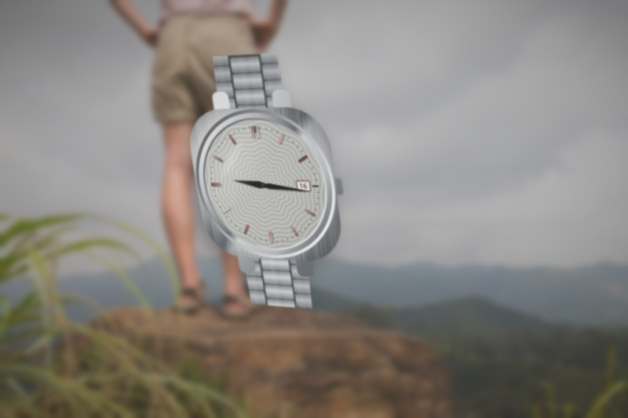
9:16
